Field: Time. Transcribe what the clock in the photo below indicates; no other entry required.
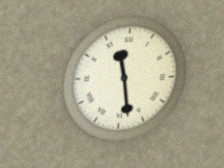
11:28
